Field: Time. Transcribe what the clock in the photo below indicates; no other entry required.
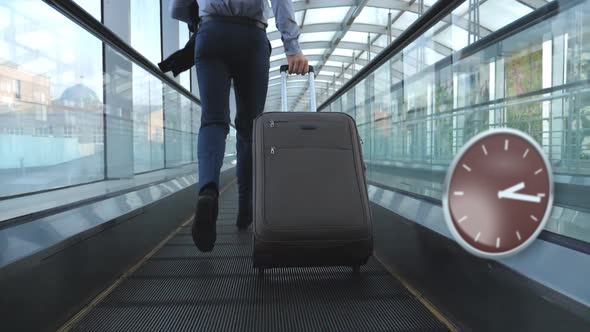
2:16
